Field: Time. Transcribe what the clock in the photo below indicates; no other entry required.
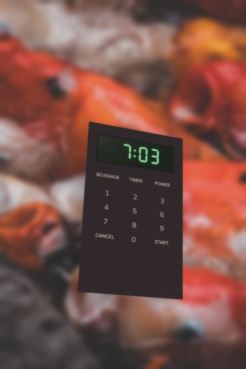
7:03
